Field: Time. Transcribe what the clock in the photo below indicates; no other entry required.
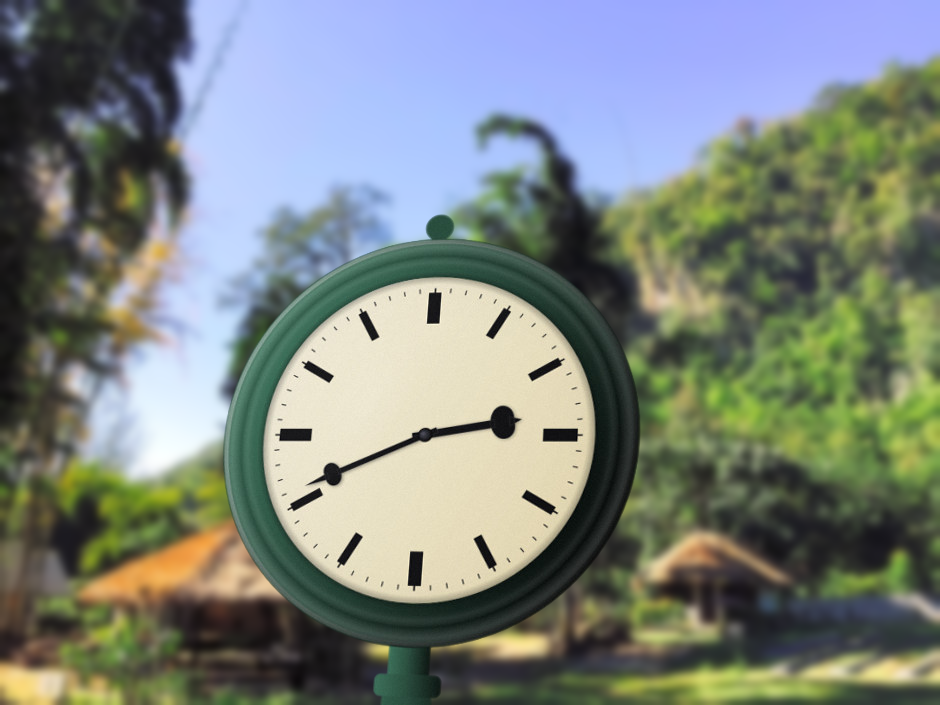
2:41
